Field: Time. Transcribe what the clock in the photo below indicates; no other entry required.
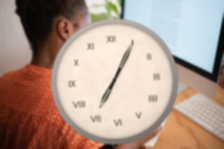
7:05
